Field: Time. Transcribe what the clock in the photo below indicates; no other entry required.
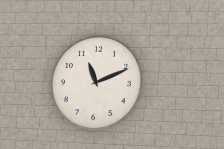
11:11
